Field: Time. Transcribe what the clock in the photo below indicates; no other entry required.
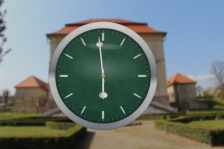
5:59
